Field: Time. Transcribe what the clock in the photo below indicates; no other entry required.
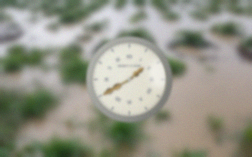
1:40
